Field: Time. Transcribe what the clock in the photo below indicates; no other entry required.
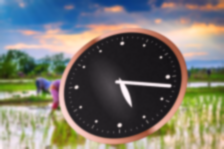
5:17
